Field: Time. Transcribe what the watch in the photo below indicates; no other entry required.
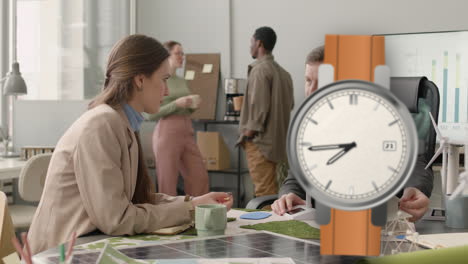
7:44
